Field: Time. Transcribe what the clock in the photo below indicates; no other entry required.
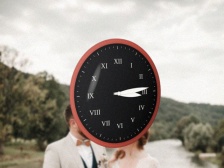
3:14
